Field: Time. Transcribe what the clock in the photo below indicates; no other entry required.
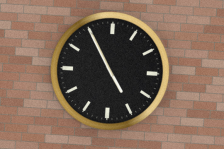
4:55
